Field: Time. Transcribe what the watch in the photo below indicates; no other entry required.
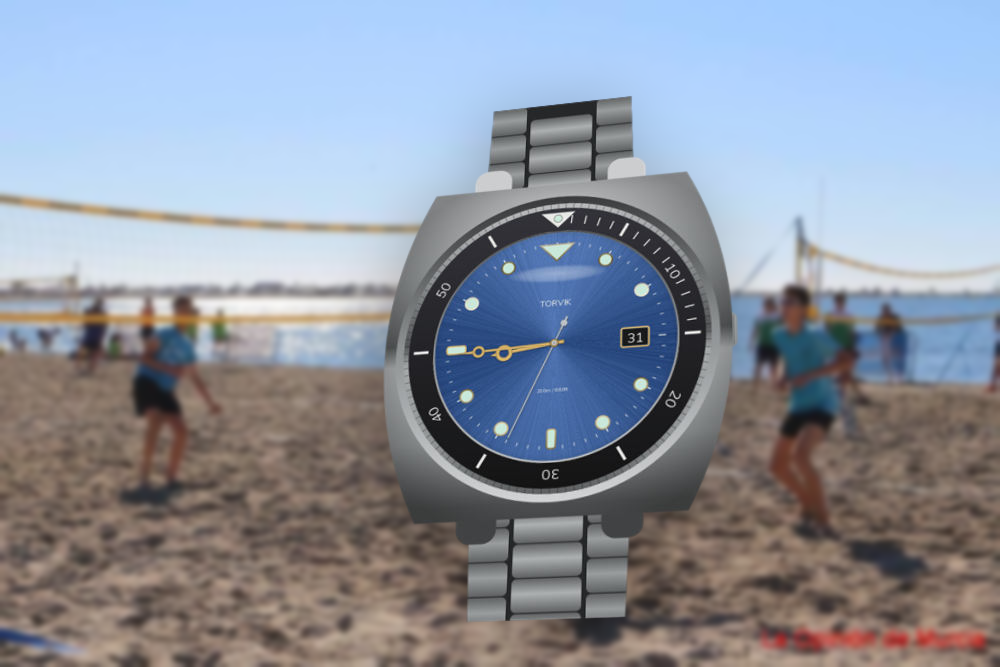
8:44:34
